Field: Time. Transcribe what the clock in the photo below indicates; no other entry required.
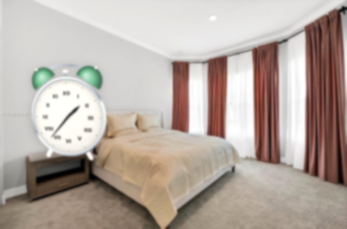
1:37
